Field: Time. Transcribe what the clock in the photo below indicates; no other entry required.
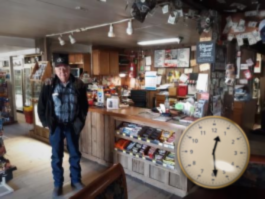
12:29
